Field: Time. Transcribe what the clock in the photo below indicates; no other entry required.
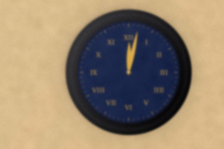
12:02
